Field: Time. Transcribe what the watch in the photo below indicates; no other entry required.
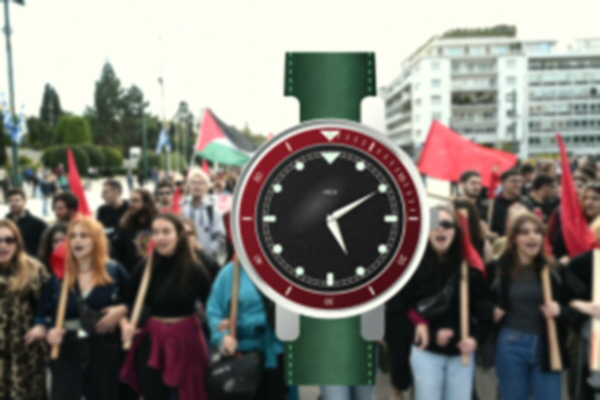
5:10
